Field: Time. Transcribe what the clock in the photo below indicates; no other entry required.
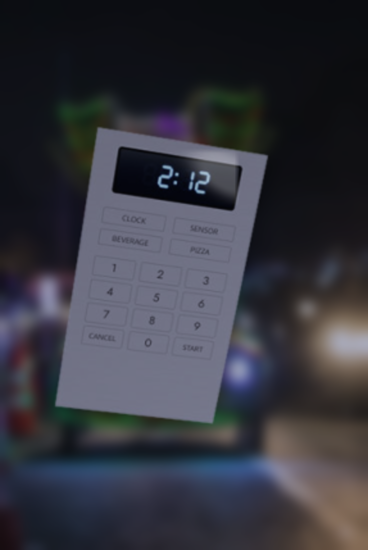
2:12
